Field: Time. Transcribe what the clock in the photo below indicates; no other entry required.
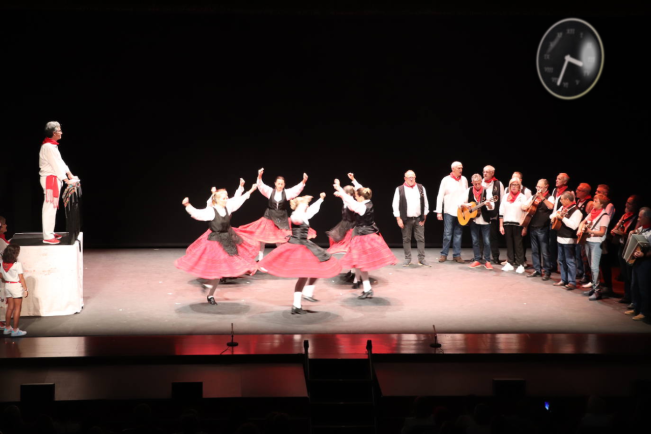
3:33
